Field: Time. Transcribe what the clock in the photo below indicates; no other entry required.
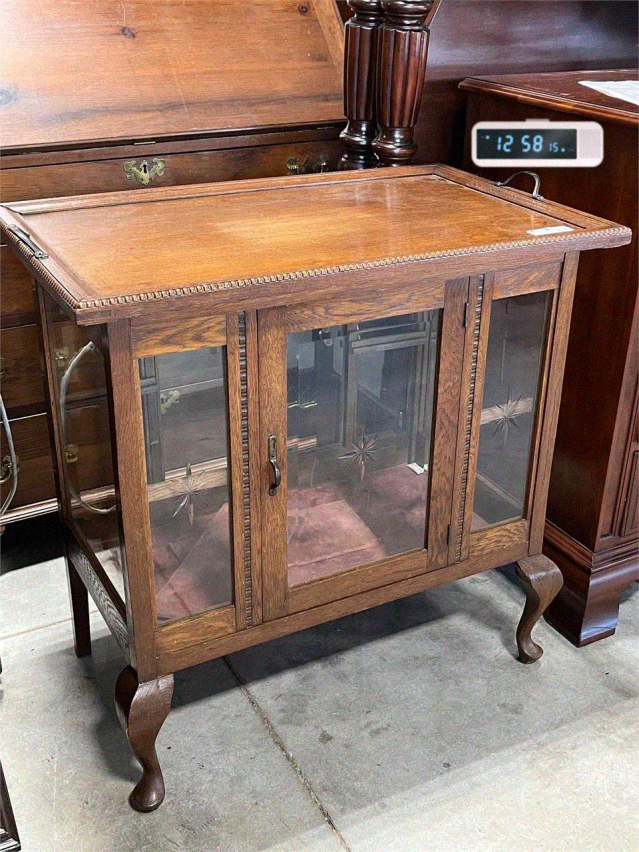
12:58:15
